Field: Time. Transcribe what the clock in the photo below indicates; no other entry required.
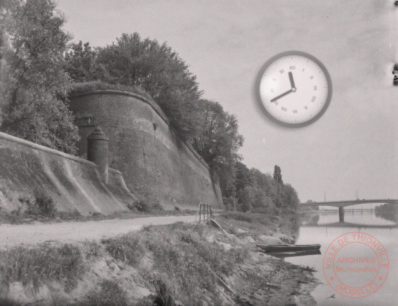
11:41
